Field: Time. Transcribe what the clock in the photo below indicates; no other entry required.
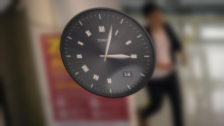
3:03
